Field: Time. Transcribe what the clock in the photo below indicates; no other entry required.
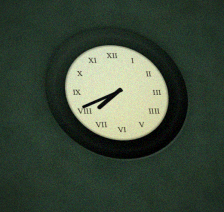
7:41
